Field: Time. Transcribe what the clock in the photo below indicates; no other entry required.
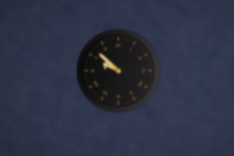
9:52
